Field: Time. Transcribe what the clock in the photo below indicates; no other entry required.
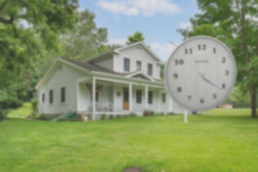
4:21
